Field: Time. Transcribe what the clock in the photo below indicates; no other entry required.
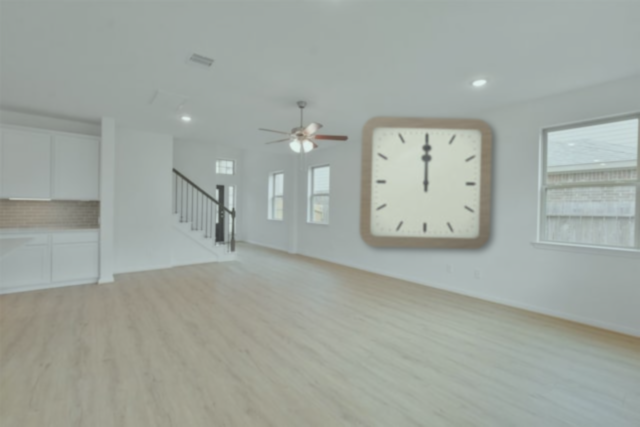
12:00
